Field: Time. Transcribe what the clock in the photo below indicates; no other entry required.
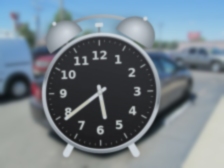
5:39
